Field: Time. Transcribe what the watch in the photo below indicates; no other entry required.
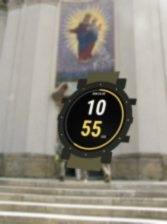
10:55
